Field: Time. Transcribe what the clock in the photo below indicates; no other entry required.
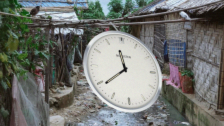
11:39
